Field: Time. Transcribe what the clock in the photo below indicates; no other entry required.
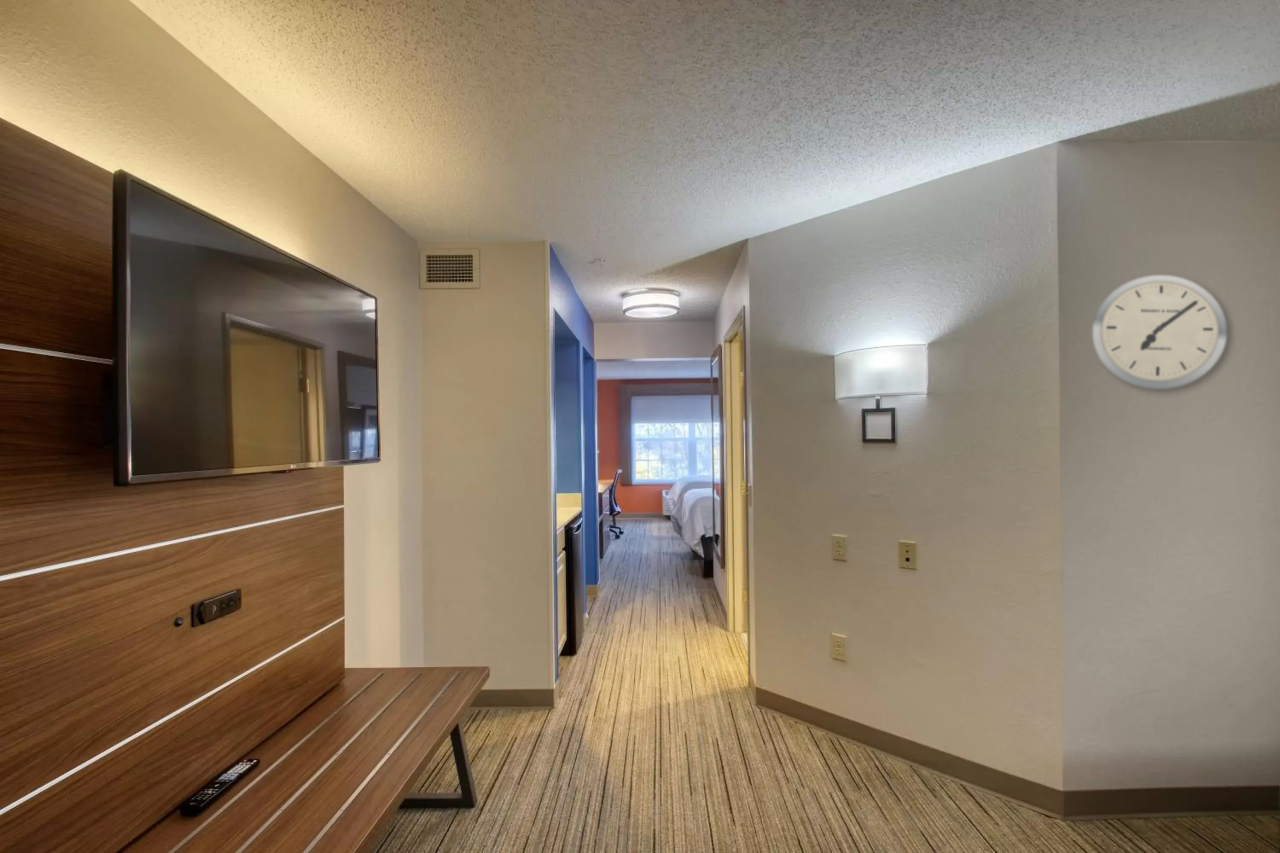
7:08
